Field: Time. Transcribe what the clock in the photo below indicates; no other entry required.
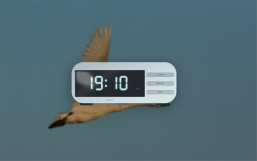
19:10
